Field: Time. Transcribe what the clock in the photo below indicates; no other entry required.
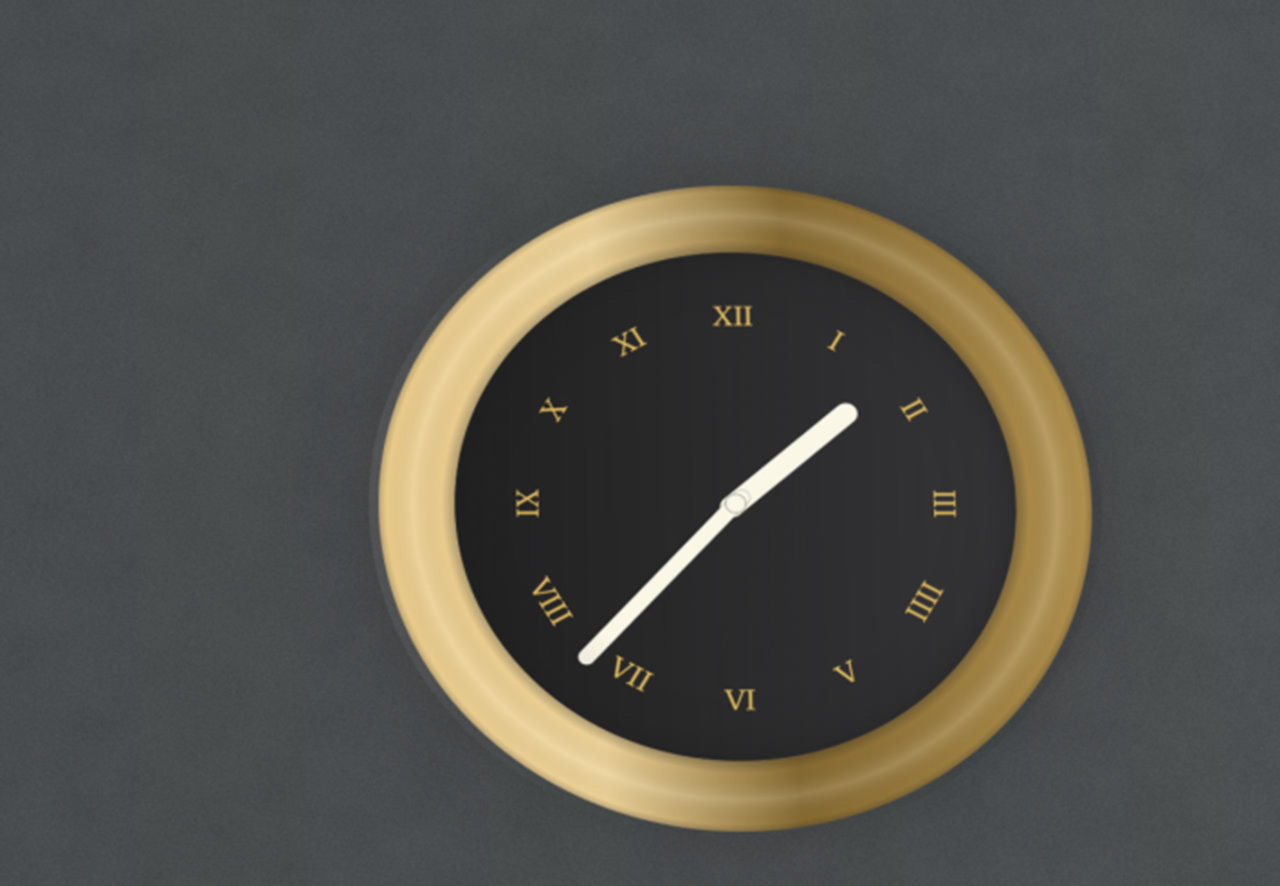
1:37
